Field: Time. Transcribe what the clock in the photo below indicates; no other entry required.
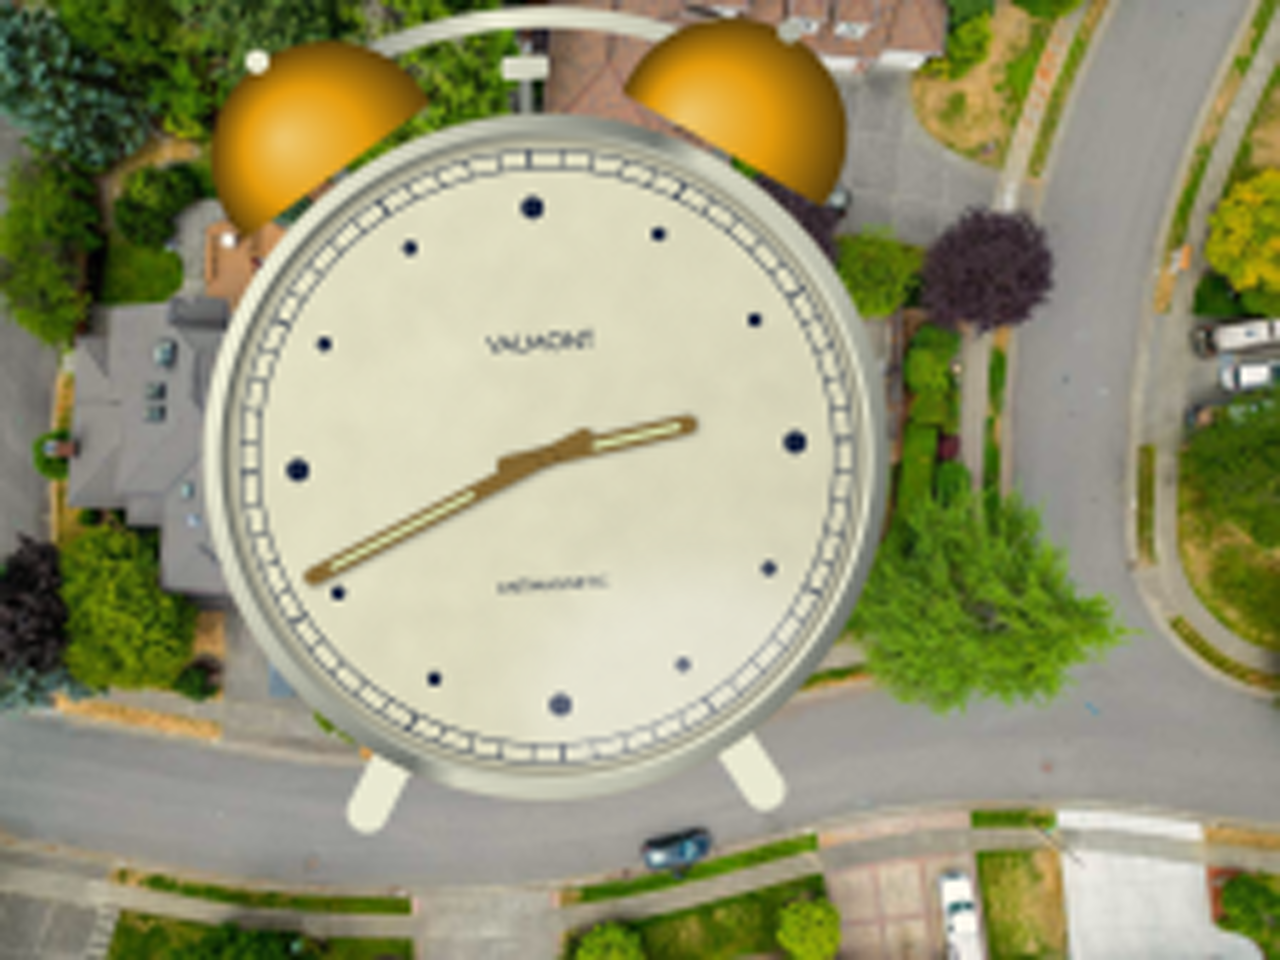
2:41
